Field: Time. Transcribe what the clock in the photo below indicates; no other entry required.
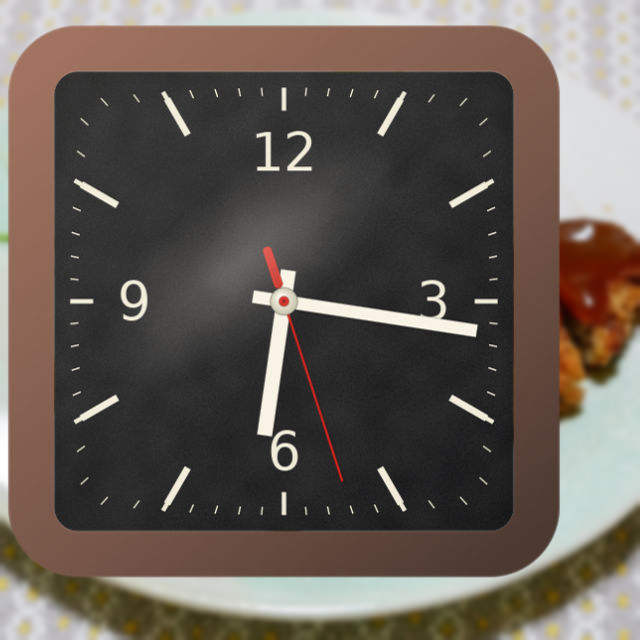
6:16:27
